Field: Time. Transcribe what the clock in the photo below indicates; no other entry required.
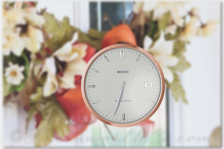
6:33
